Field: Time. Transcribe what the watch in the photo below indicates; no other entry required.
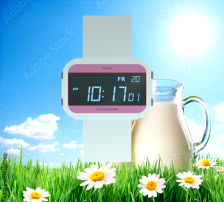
10:17:01
